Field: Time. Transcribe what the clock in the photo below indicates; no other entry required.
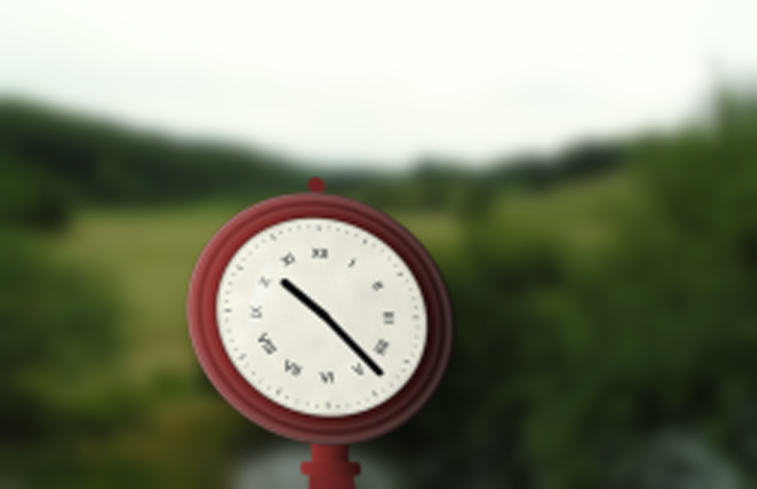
10:23
